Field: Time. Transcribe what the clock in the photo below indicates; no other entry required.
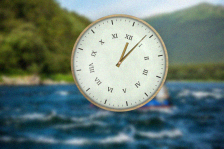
12:04
